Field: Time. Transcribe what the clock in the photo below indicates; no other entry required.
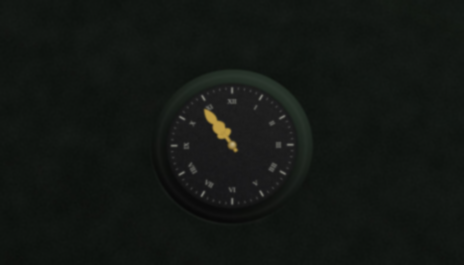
10:54
